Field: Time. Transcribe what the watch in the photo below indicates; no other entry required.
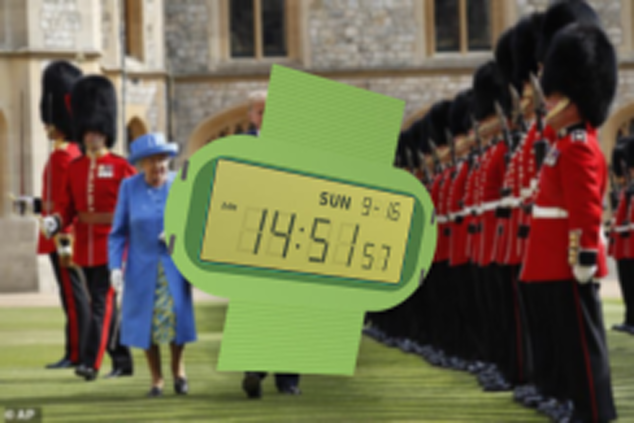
14:51:57
